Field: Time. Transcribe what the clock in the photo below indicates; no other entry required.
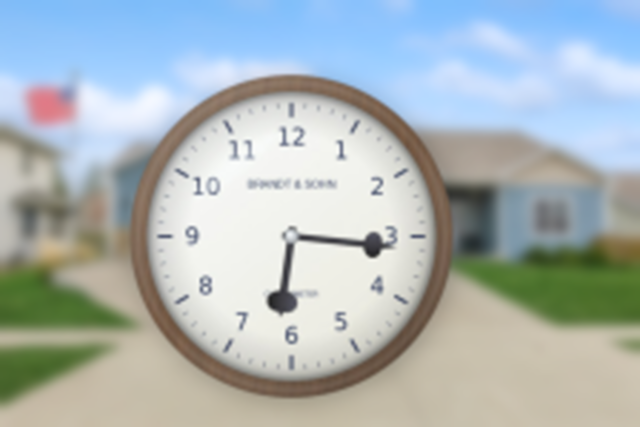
6:16
